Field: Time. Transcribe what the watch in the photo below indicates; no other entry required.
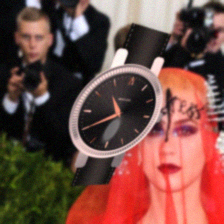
10:40
